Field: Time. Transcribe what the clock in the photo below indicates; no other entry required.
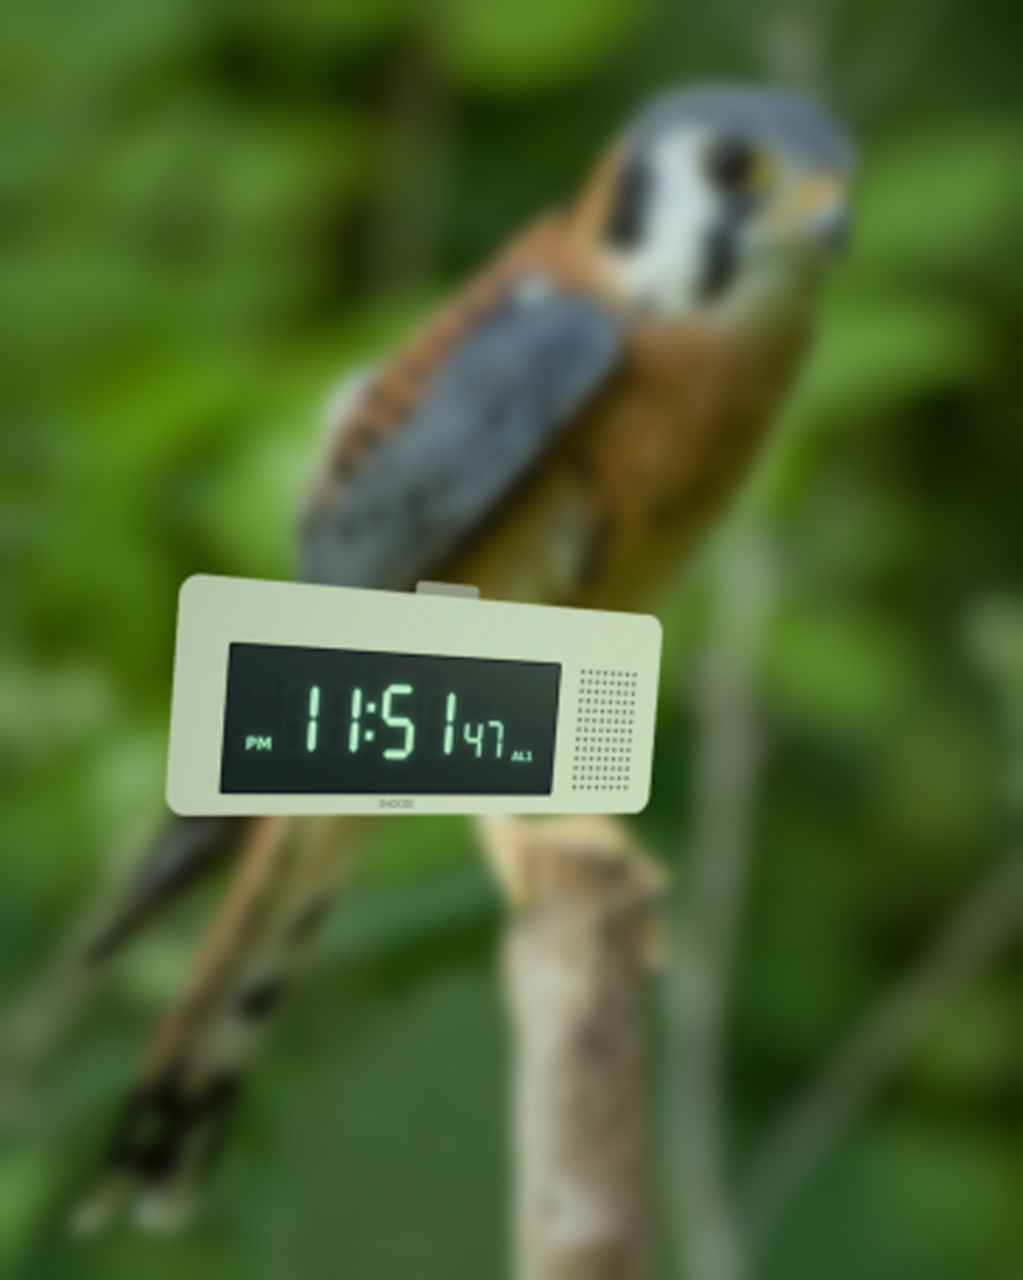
11:51:47
